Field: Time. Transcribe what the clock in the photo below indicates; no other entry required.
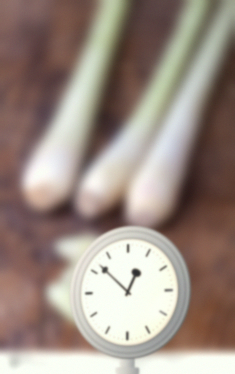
12:52
